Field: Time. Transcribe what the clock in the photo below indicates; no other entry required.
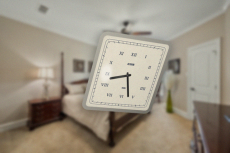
8:27
